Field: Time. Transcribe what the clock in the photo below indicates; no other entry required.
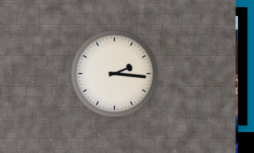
2:16
